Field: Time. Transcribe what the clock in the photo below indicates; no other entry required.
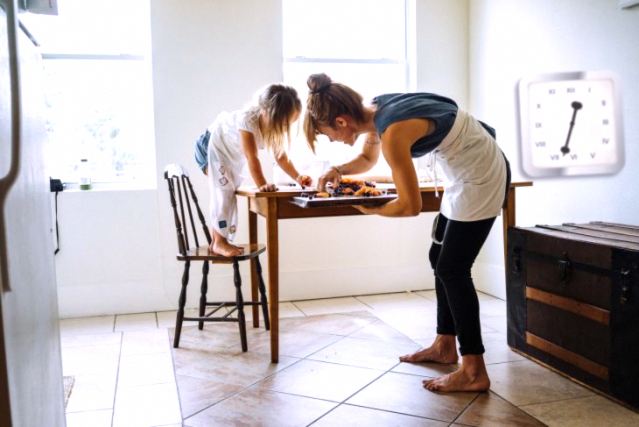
12:33
